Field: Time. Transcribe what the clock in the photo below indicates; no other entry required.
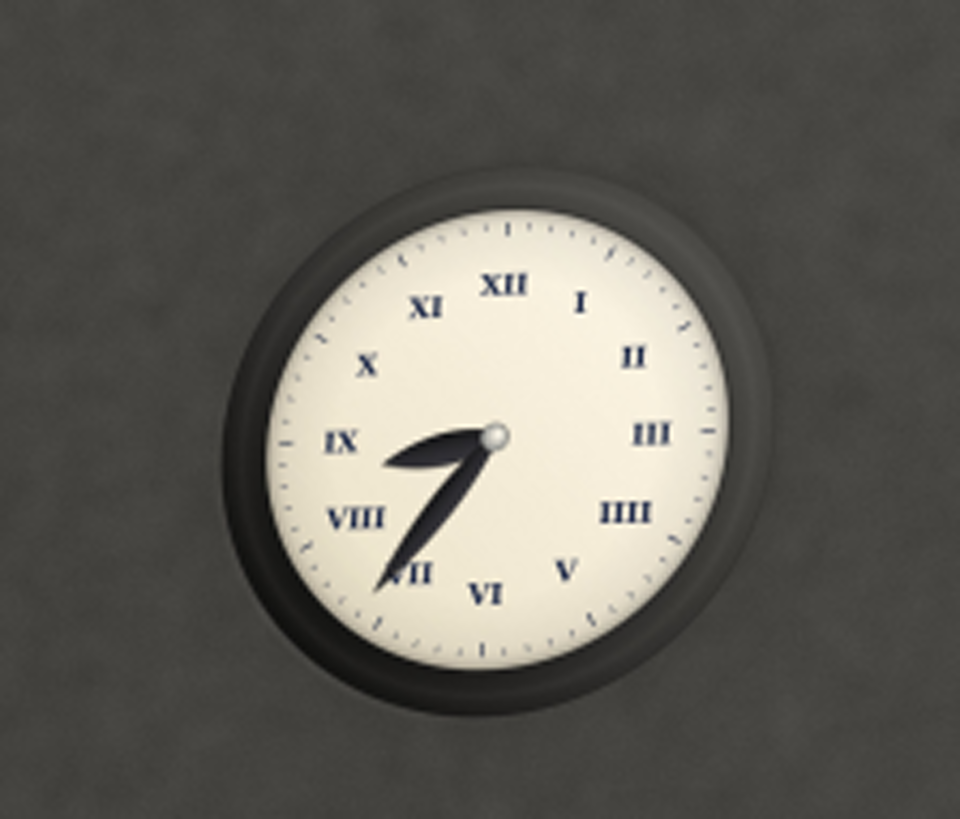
8:36
